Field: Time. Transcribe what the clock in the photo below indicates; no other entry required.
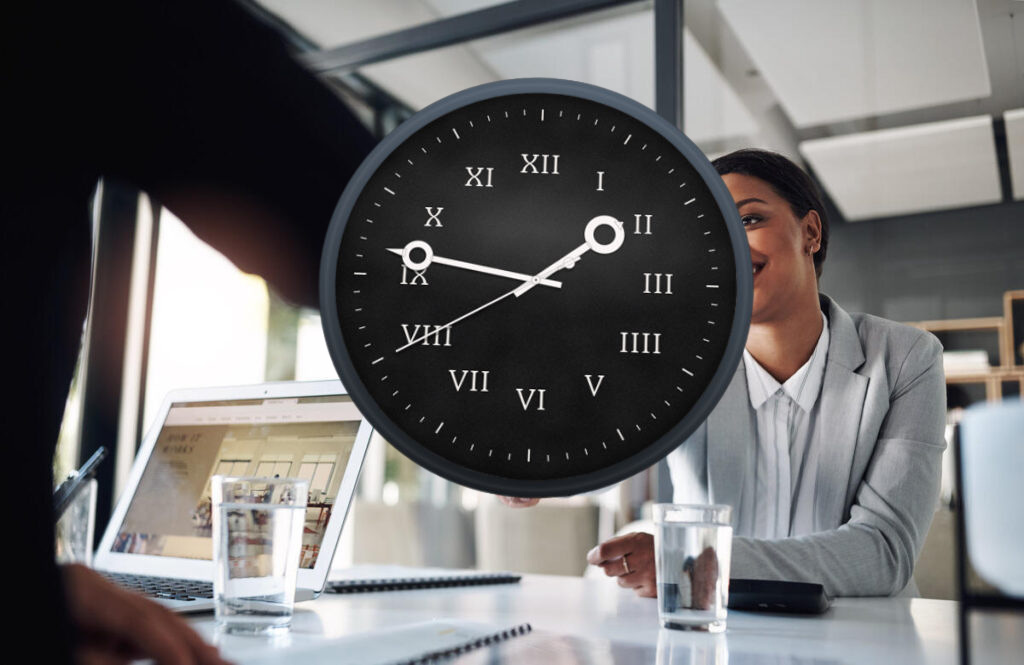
1:46:40
